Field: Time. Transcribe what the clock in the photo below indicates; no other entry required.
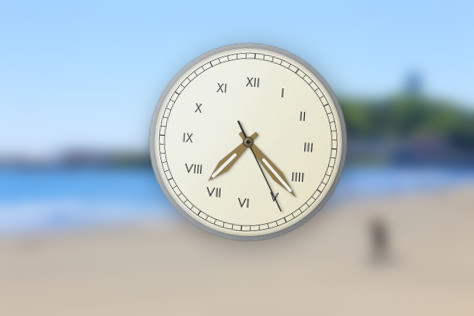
7:22:25
